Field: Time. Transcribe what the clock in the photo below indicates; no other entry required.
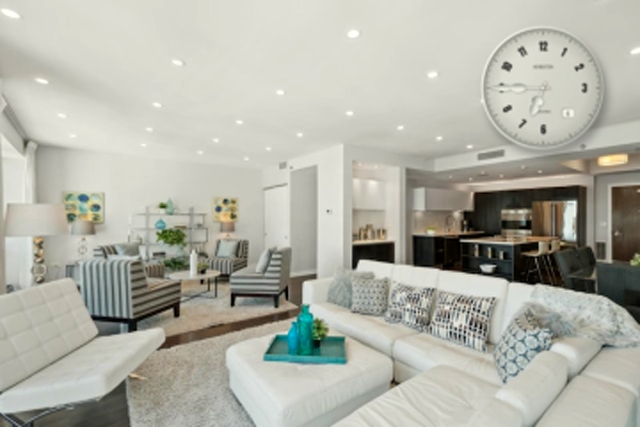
6:45
